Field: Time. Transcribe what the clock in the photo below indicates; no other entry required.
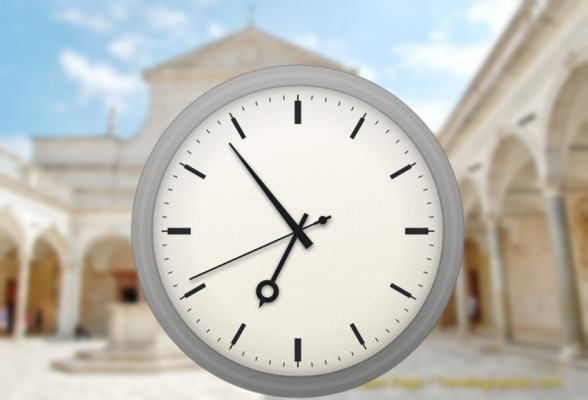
6:53:41
